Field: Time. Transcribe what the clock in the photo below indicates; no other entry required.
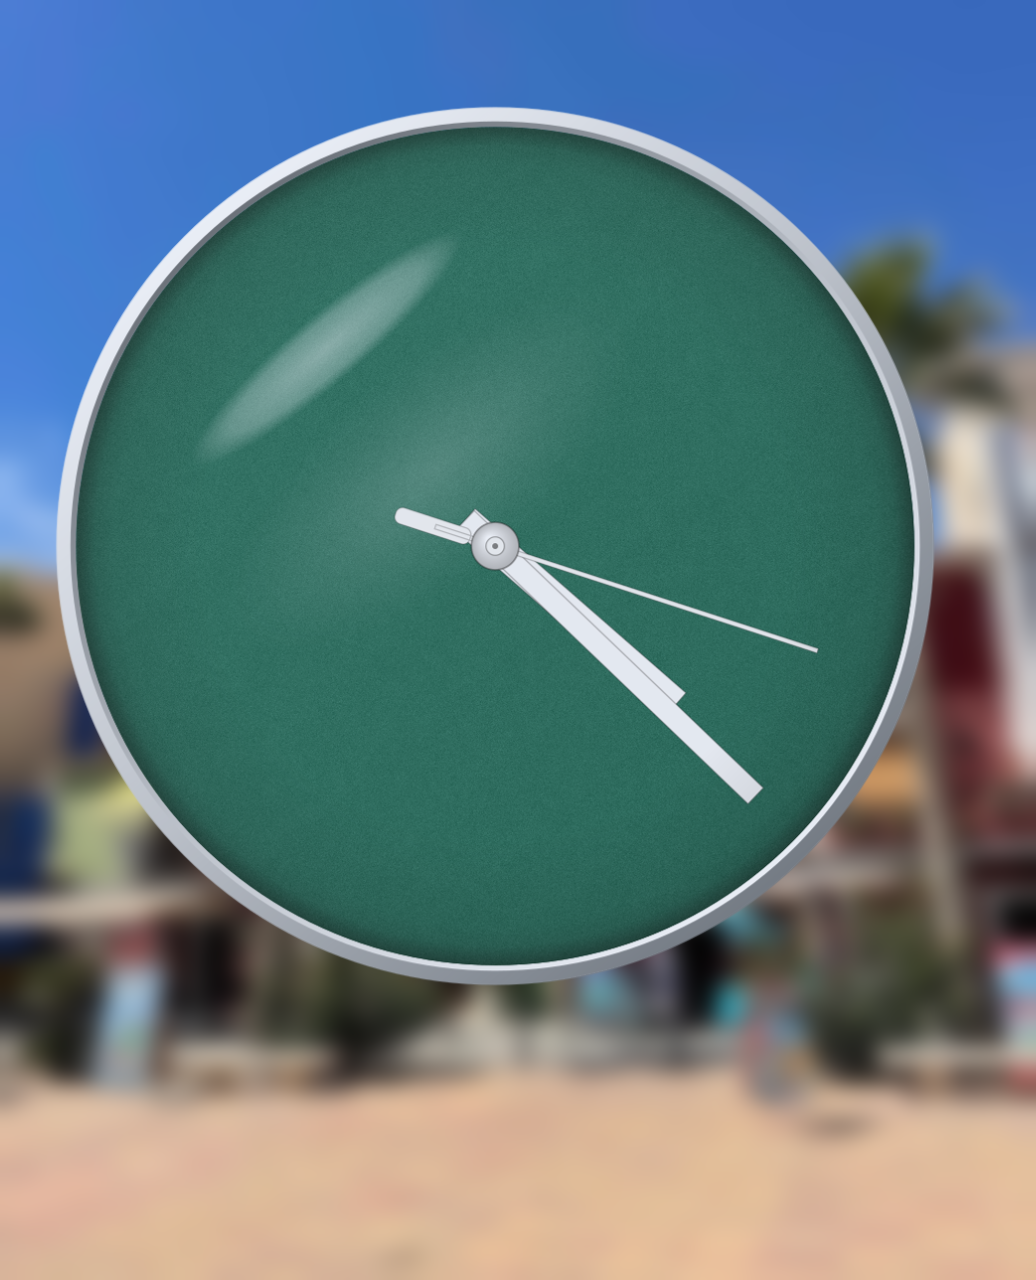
4:22:18
